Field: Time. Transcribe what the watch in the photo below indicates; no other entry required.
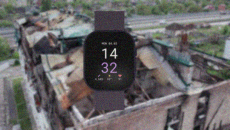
14:32
